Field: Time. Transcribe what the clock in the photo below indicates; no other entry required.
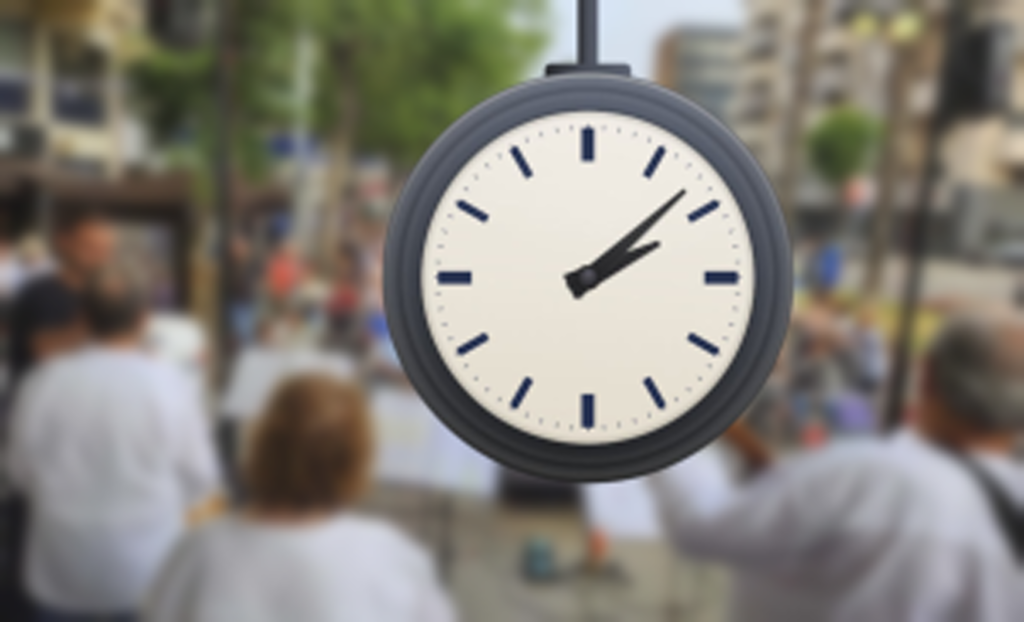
2:08
